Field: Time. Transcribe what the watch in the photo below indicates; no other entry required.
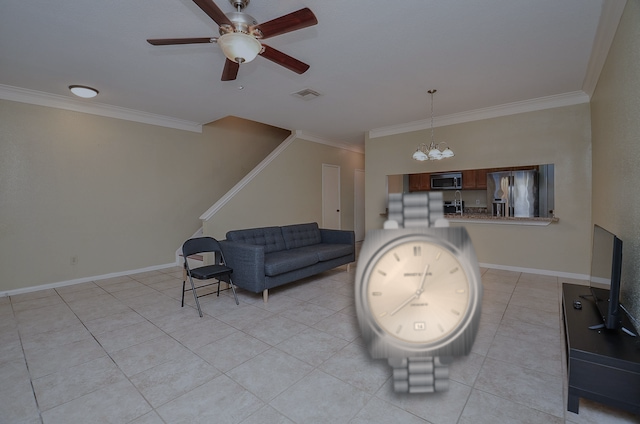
12:39
